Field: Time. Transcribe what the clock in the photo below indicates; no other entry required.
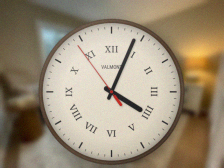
4:03:54
